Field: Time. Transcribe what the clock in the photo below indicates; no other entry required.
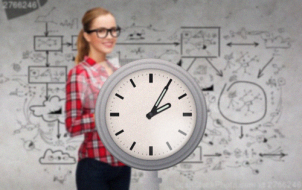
2:05
